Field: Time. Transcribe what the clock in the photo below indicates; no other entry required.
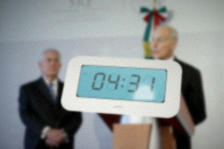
4:31
